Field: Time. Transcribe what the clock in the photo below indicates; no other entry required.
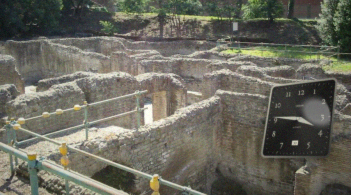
3:46
